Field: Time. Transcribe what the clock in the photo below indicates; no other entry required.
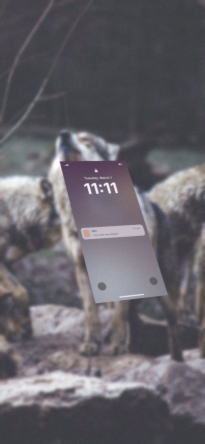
11:11
